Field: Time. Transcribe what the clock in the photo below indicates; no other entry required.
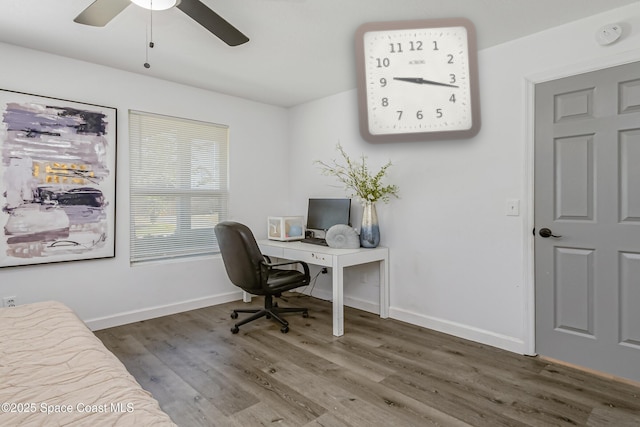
9:17
